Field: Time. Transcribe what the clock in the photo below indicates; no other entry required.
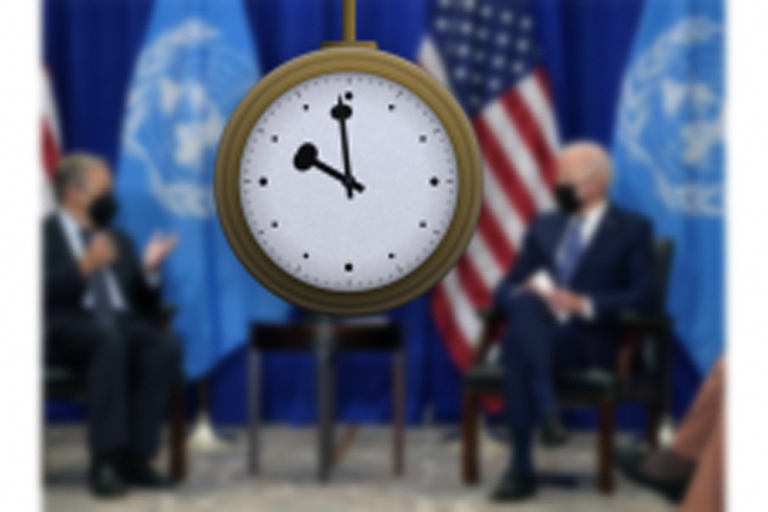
9:59
